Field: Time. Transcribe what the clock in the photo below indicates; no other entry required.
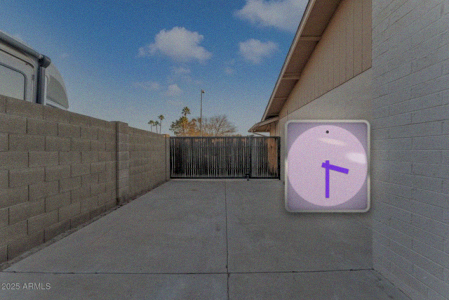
3:30
